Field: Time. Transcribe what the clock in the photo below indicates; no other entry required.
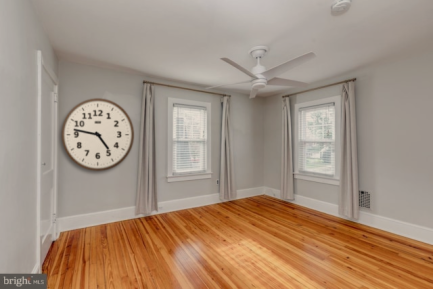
4:47
